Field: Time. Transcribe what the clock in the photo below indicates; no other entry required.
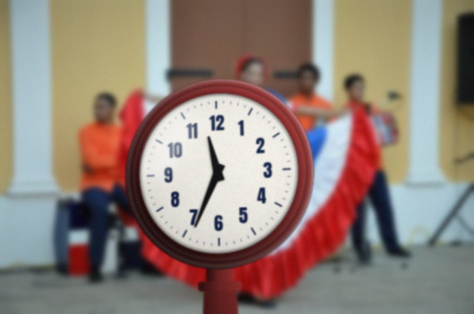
11:34
